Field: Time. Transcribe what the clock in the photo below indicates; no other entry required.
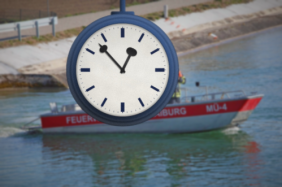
12:53
